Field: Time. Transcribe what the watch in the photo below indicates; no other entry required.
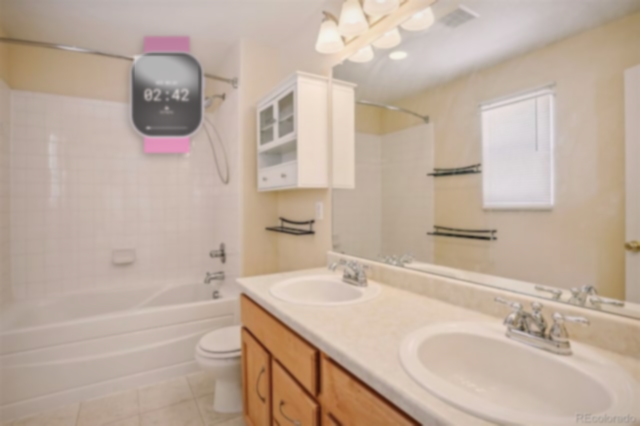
2:42
